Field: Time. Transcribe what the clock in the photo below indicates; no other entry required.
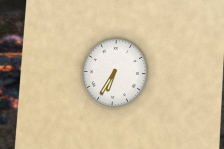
6:35
